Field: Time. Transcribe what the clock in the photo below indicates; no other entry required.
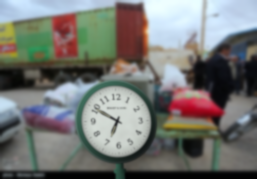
6:50
